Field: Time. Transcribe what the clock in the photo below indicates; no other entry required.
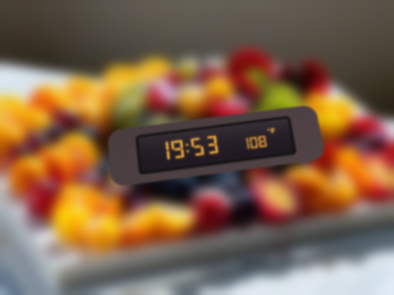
19:53
